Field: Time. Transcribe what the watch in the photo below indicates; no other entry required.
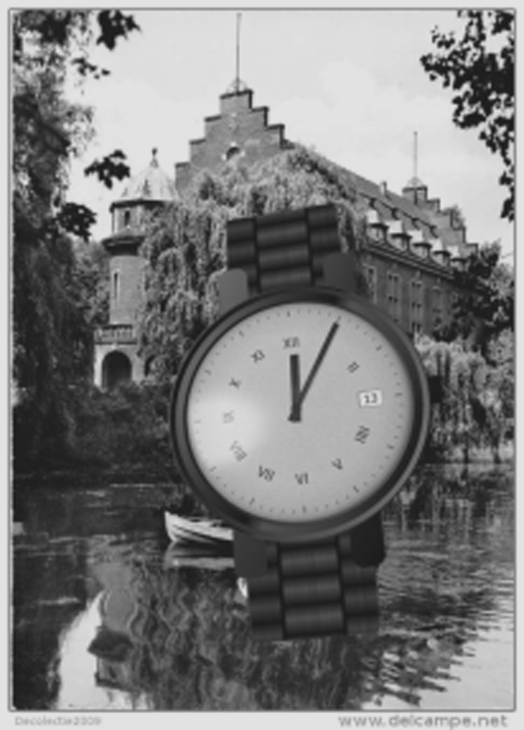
12:05
